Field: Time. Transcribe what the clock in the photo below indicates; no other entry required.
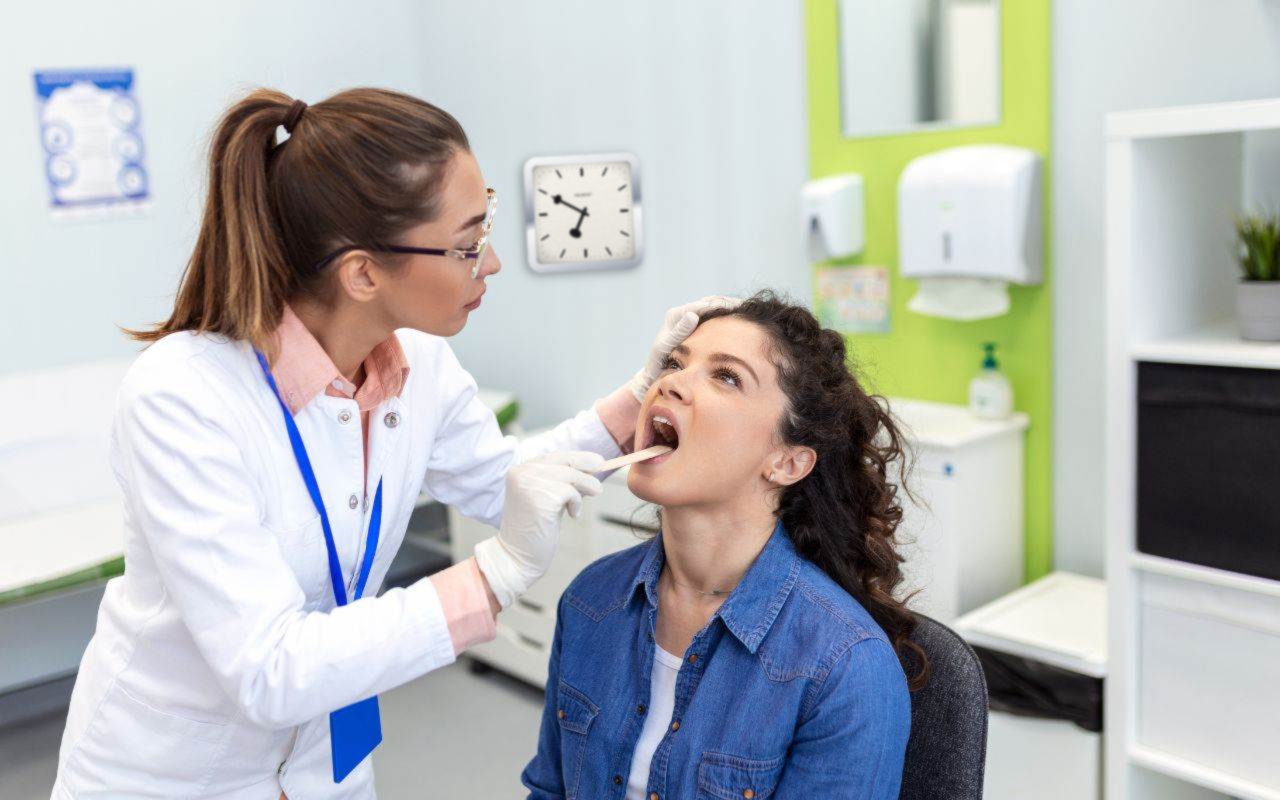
6:50
